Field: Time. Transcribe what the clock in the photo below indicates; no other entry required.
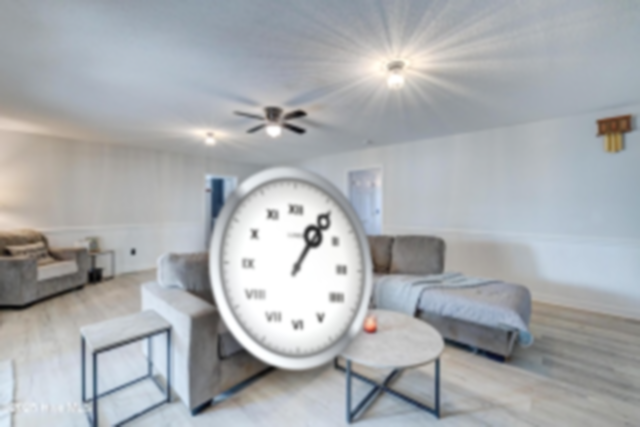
1:06
